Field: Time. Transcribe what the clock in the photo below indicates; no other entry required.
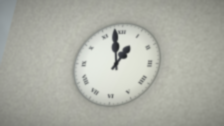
12:58
